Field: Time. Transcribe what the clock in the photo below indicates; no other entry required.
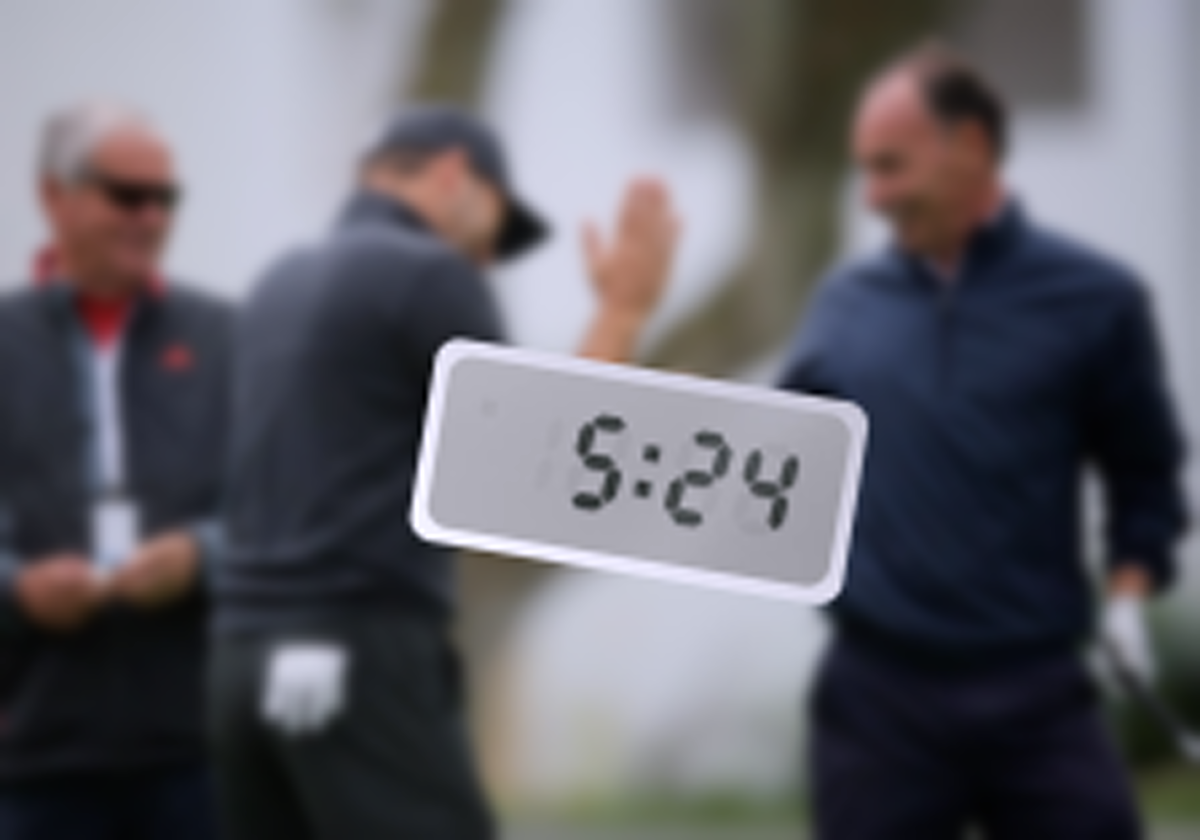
5:24
